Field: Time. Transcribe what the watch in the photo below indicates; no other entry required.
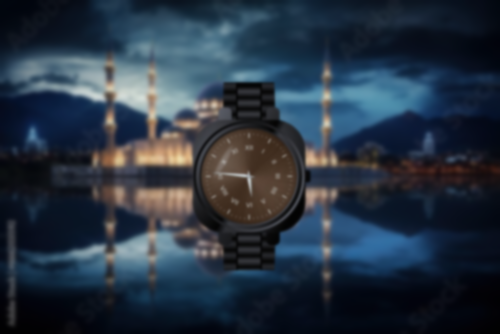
5:46
